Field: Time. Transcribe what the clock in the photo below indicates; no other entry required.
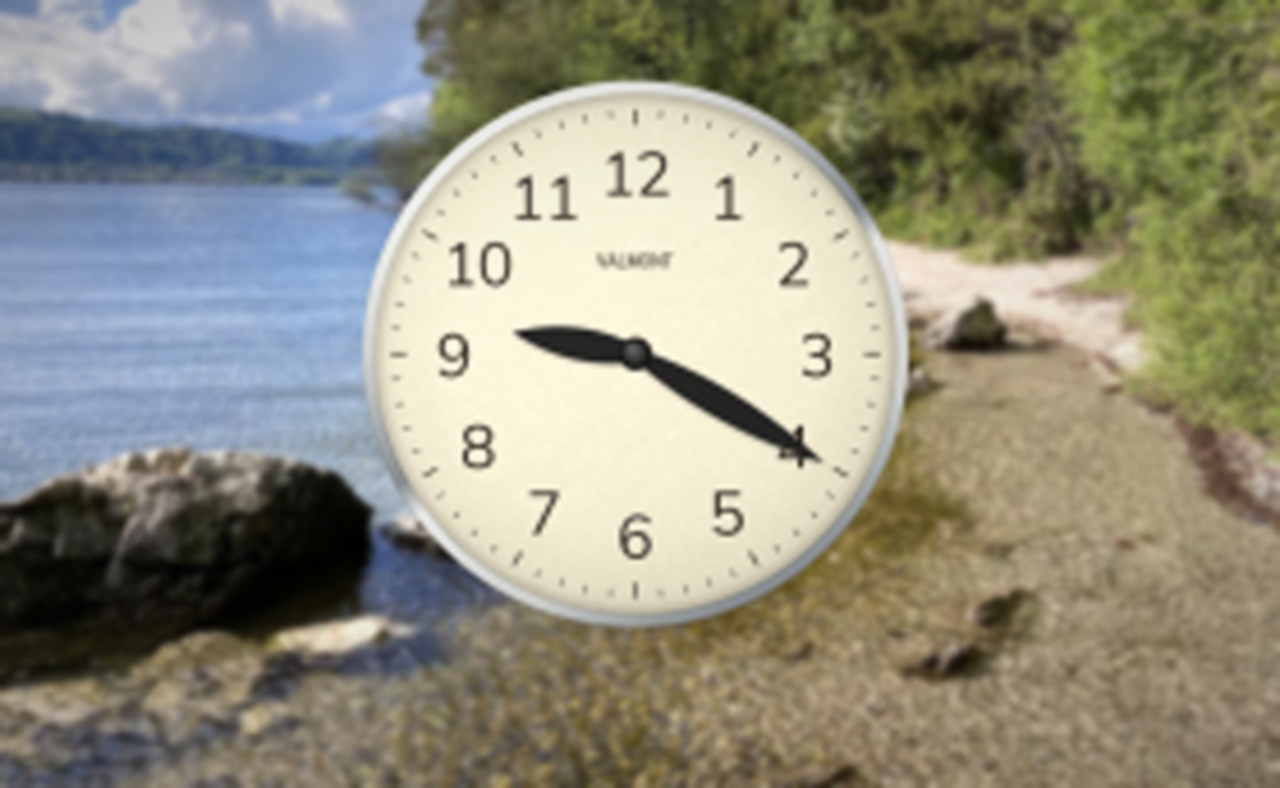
9:20
